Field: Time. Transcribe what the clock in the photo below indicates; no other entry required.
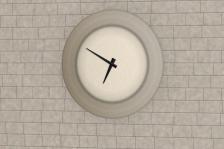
6:50
